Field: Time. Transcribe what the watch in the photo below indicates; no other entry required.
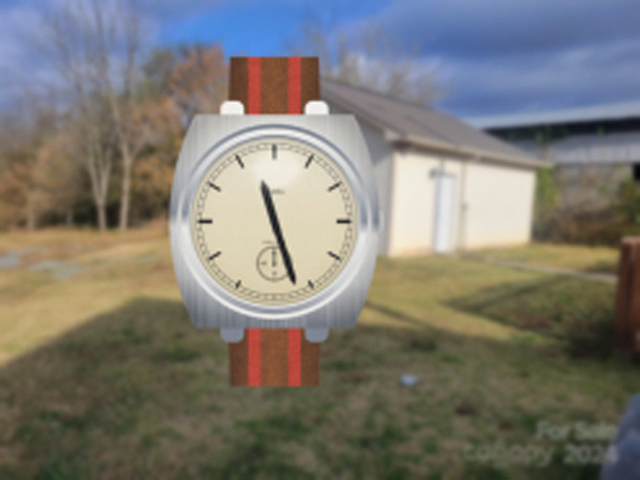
11:27
